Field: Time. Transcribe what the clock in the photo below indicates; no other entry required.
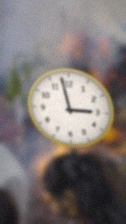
2:58
